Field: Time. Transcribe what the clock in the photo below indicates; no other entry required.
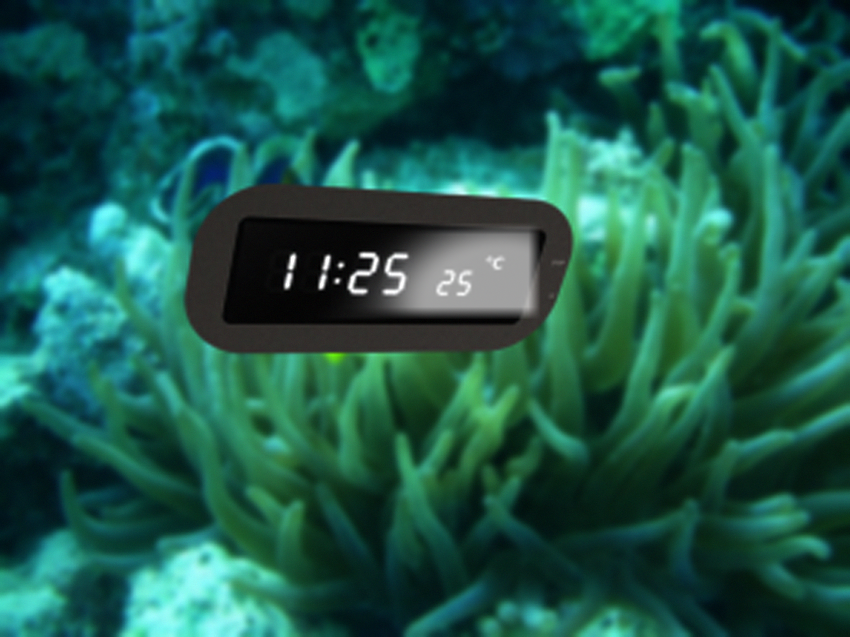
11:25
